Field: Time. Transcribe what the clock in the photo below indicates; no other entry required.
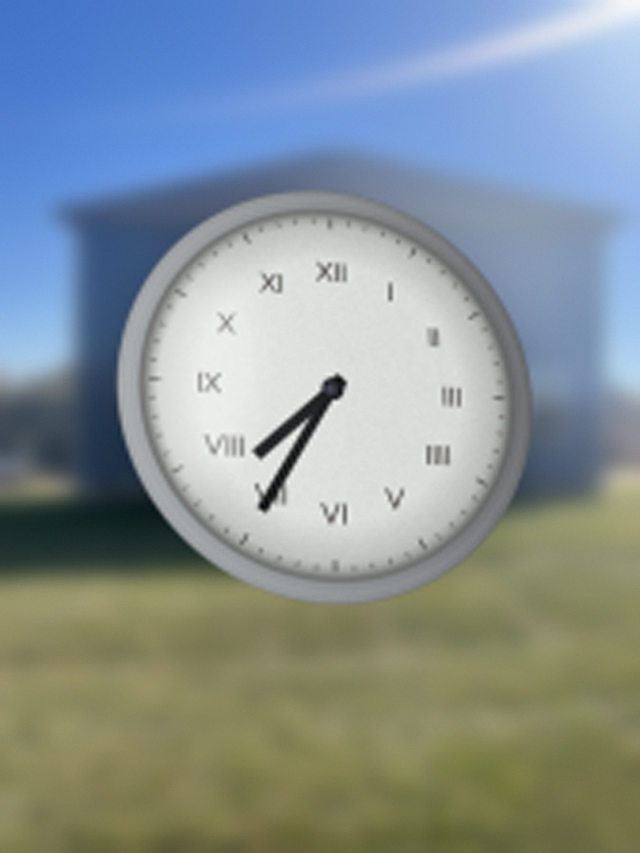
7:35
